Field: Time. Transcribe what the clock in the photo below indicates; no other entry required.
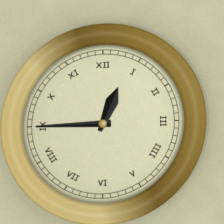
12:45
